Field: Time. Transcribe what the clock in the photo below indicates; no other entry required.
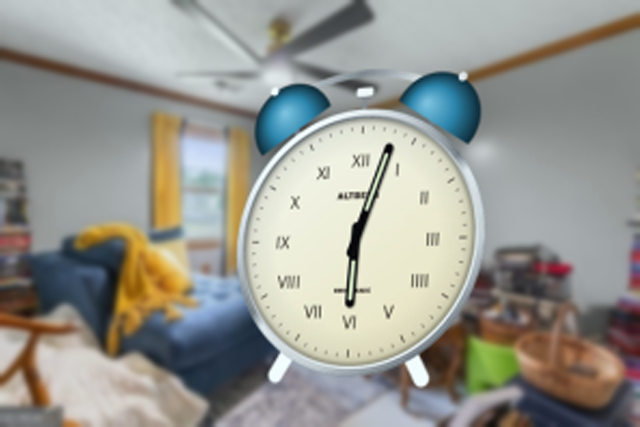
6:03
